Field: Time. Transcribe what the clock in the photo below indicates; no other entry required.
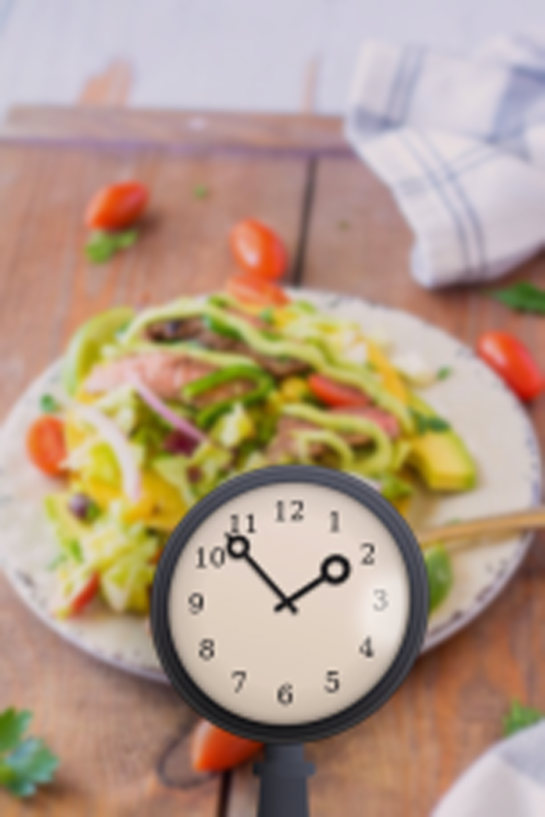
1:53
